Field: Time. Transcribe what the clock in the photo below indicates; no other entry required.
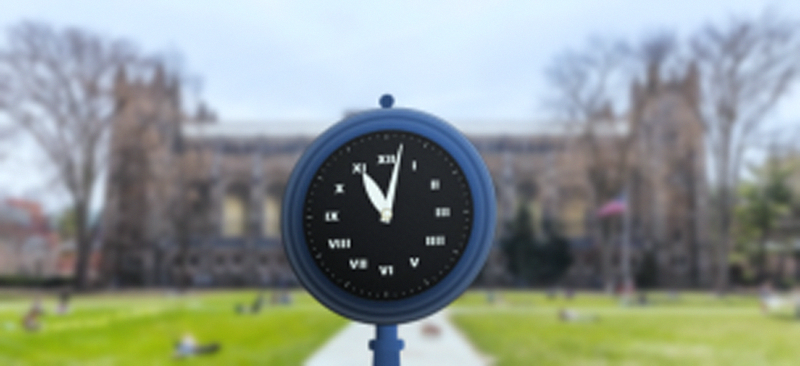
11:02
